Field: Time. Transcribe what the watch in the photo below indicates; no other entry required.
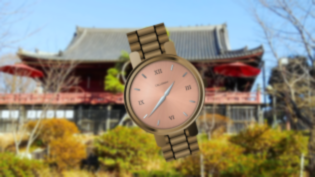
1:39
